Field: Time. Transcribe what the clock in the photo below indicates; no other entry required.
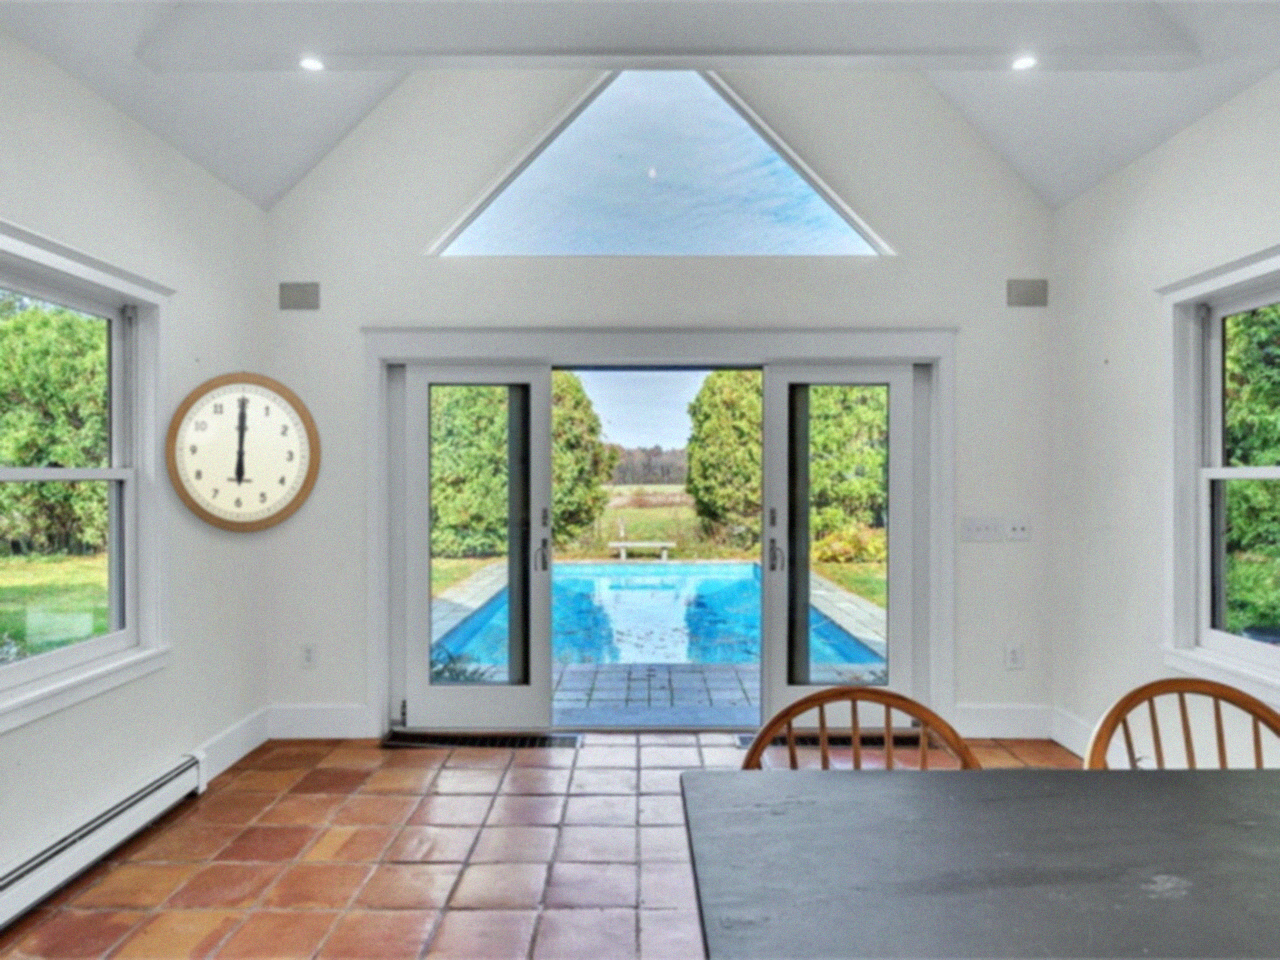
6:00
